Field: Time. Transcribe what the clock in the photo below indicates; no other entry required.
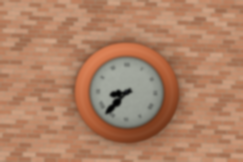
8:37
